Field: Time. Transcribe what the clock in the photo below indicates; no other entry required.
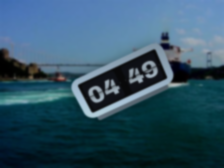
4:49
